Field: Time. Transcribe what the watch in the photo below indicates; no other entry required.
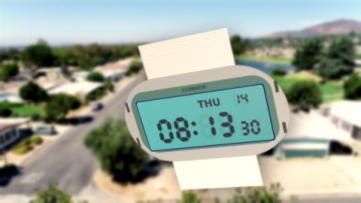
8:13:30
